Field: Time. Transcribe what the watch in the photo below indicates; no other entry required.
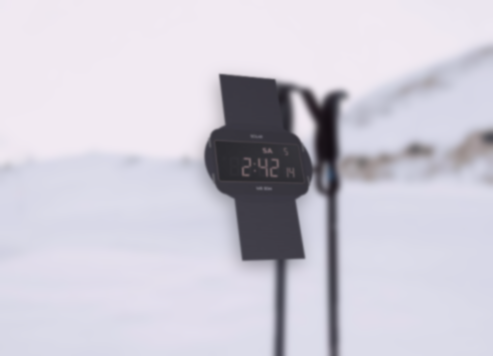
2:42
